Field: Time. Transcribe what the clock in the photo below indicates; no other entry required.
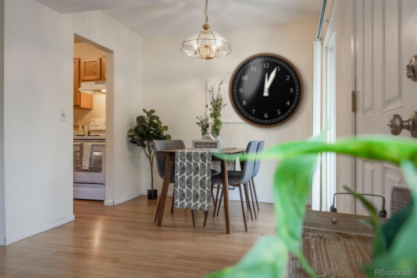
12:04
